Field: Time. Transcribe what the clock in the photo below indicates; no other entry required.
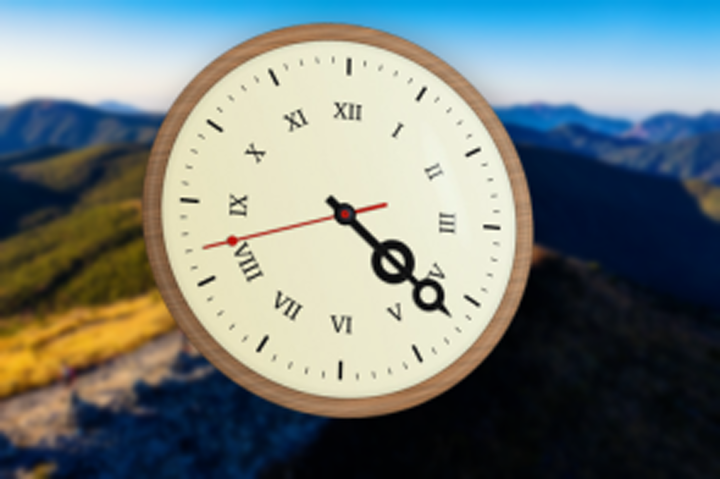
4:21:42
